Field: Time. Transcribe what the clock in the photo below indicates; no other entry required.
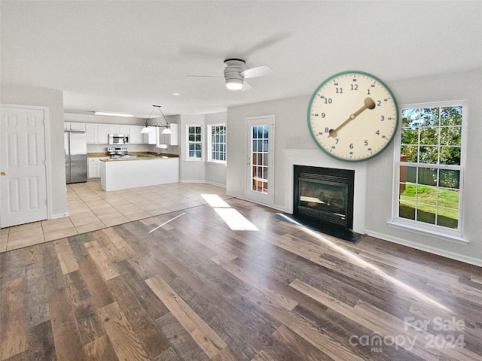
1:38
